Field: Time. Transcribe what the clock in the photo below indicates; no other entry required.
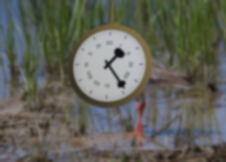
1:24
